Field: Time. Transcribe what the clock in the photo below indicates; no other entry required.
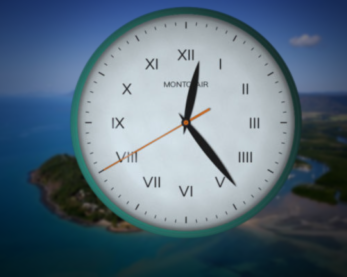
12:23:40
